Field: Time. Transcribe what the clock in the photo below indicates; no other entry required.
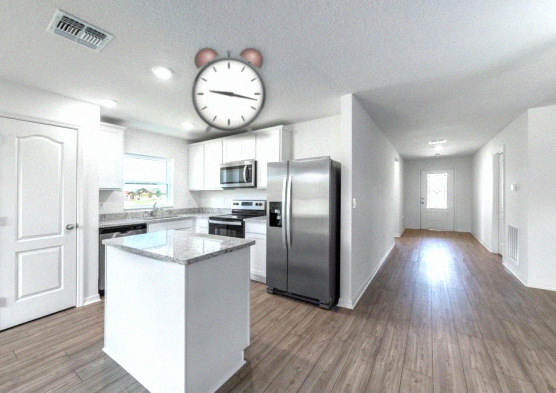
9:17
